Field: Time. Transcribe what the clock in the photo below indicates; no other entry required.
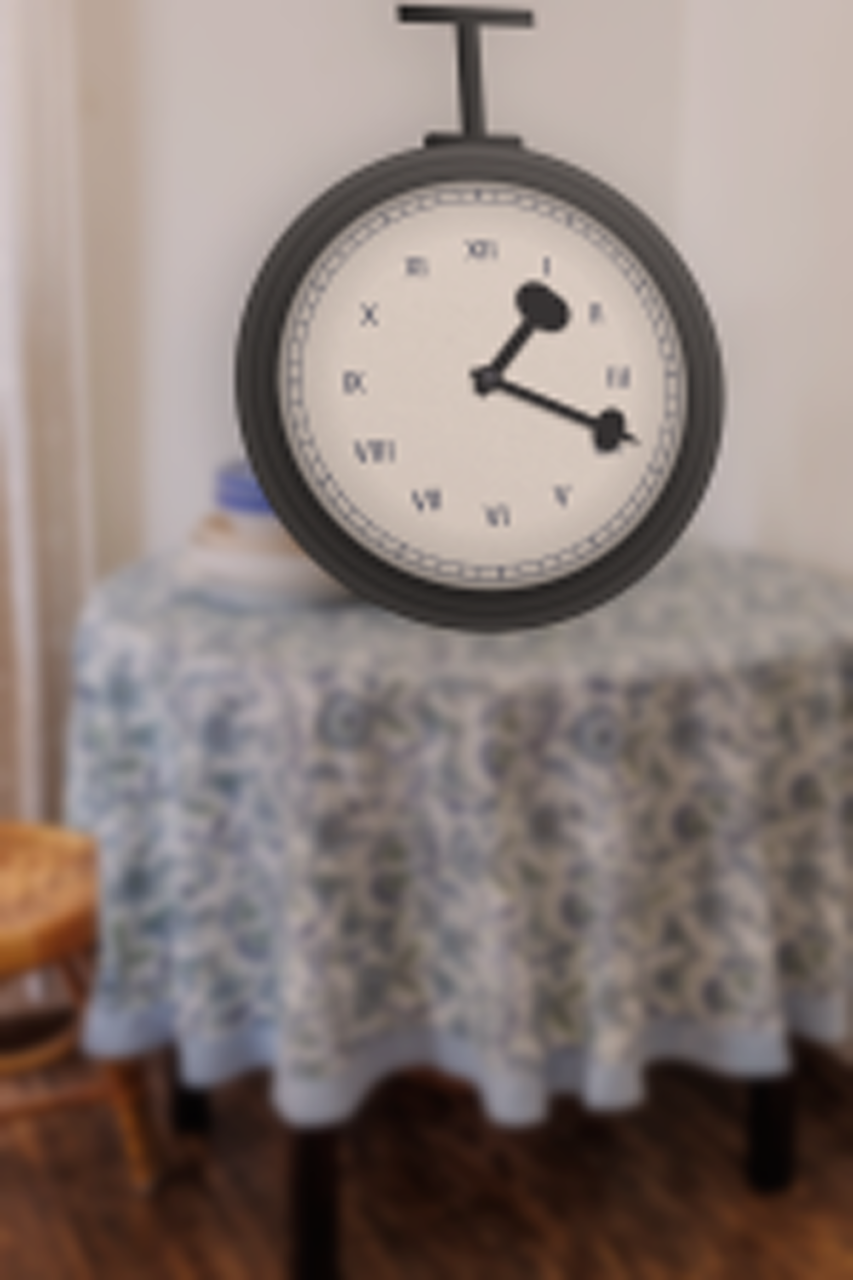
1:19
